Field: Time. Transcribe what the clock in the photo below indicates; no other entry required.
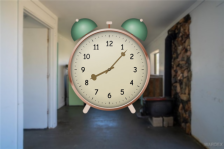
8:07
